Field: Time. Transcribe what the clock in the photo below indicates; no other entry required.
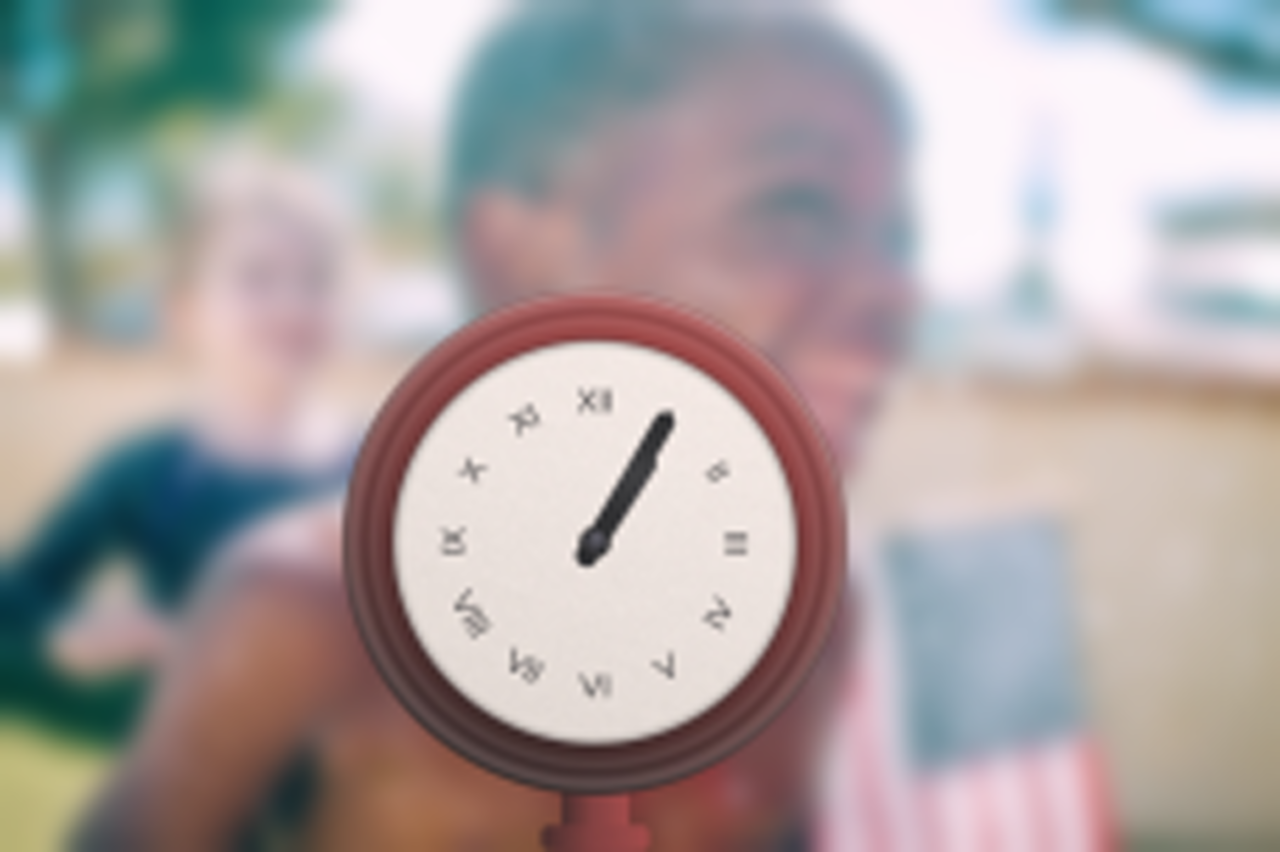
1:05
